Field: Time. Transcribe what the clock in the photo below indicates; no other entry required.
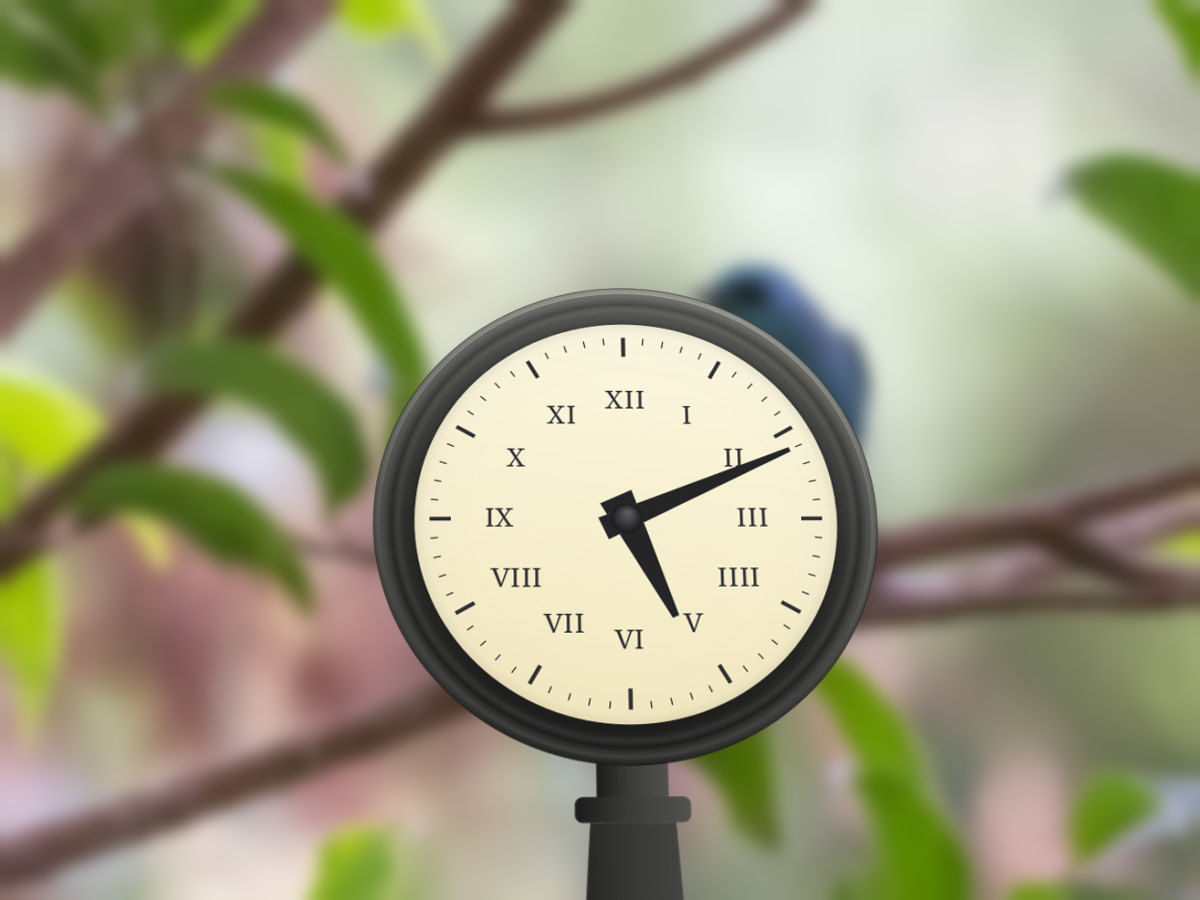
5:11
